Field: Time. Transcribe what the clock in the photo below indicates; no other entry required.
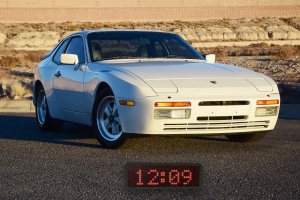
12:09
